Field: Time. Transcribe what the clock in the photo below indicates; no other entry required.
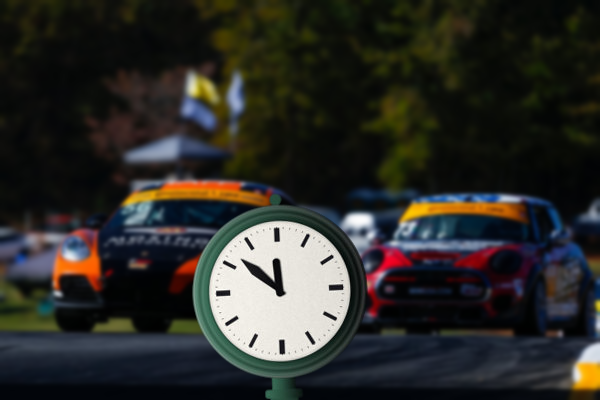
11:52
